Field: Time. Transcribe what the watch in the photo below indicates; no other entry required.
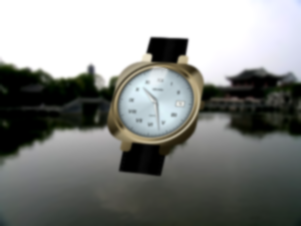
10:27
